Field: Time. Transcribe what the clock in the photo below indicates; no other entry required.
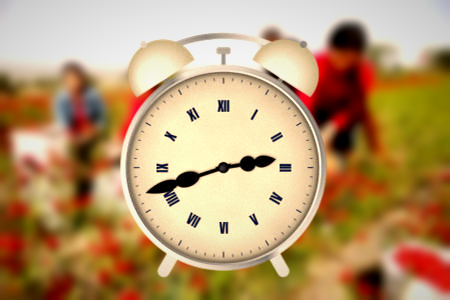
2:42
